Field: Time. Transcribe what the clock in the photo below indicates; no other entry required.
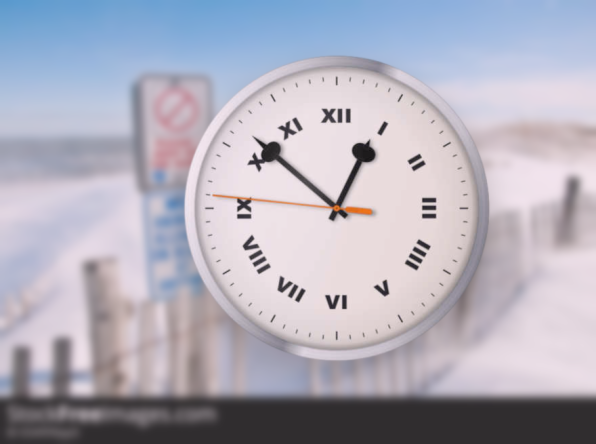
12:51:46
